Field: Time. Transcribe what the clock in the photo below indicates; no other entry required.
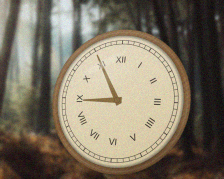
8:55
